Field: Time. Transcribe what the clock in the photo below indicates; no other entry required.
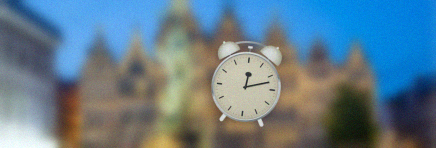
12:12
